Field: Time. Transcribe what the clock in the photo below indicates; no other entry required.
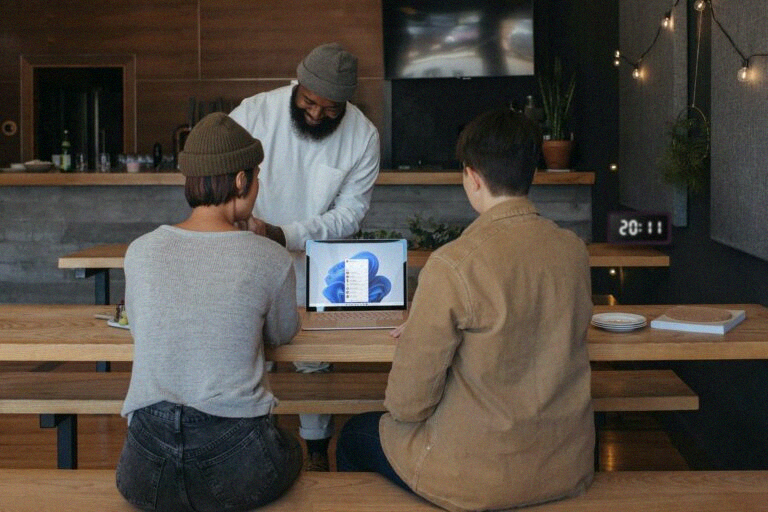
20:11
